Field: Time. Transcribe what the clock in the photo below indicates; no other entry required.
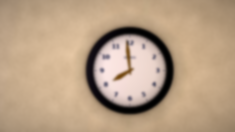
7:59
